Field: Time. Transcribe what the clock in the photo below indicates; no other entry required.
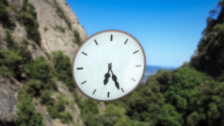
6:26
